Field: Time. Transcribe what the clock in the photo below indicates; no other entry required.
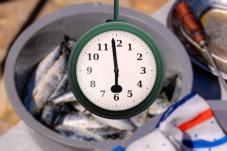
5:59
